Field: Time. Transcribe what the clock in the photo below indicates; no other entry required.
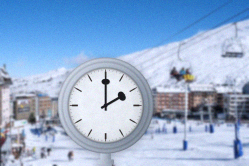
2:00
